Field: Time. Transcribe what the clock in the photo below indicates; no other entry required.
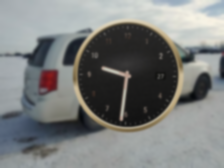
9:31
